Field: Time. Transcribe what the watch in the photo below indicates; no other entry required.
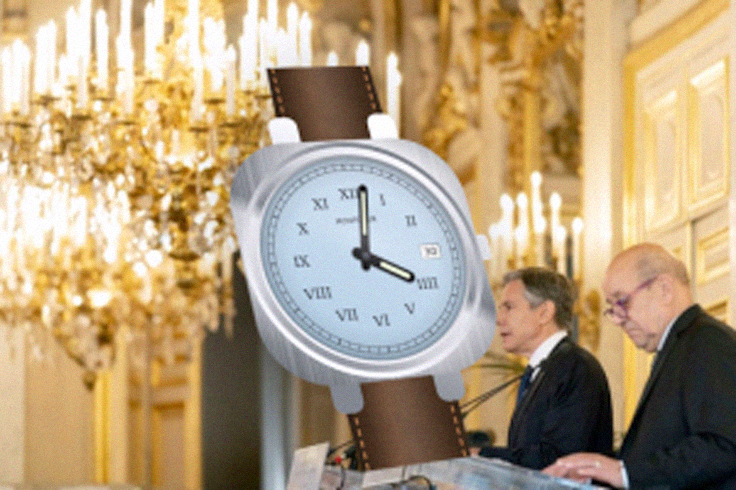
4:02
